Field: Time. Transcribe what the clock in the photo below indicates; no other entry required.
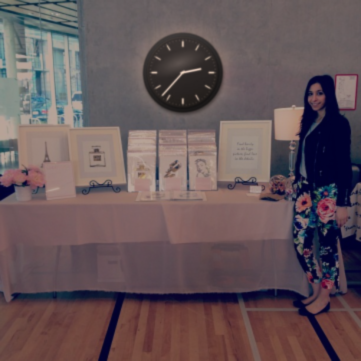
2:37
